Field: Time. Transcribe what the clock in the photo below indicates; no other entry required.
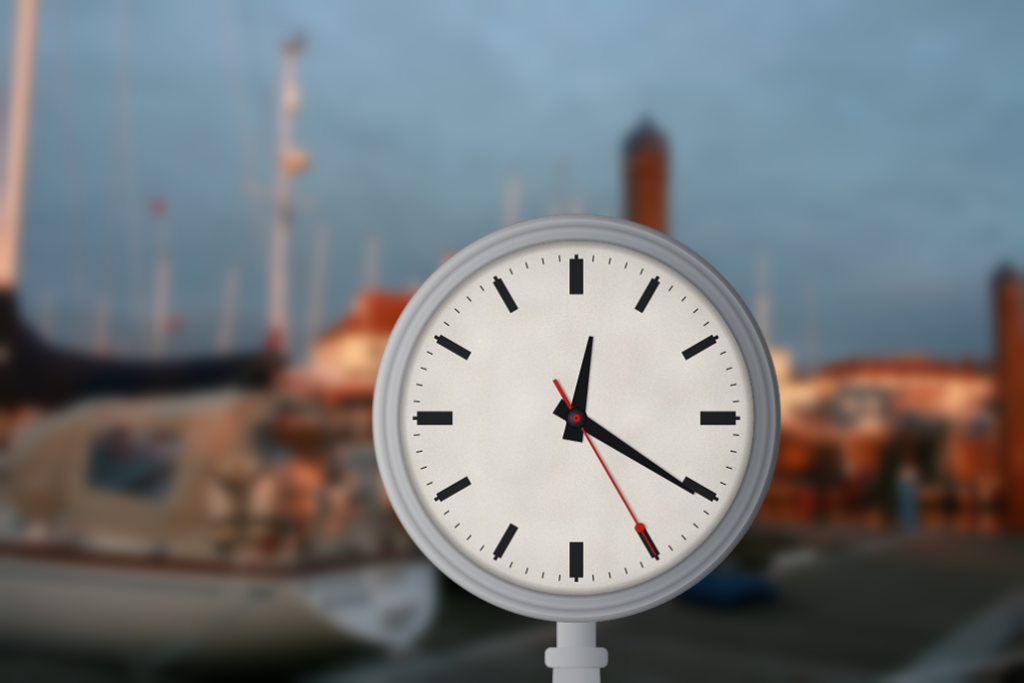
12:20:25
